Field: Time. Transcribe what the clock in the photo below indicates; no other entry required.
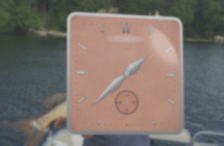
1:38
